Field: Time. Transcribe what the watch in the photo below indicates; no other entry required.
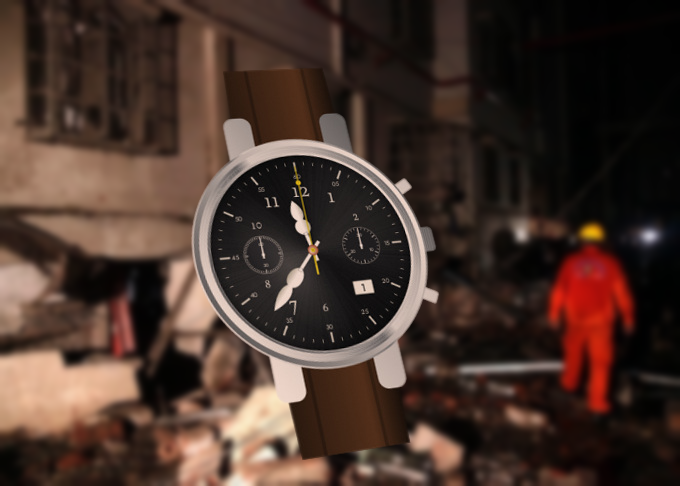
11:37
